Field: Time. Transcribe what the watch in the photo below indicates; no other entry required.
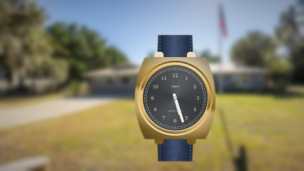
5:27
